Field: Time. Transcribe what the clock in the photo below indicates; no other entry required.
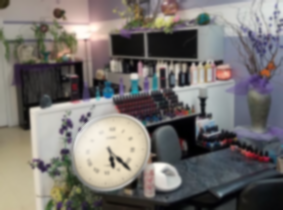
5:22
